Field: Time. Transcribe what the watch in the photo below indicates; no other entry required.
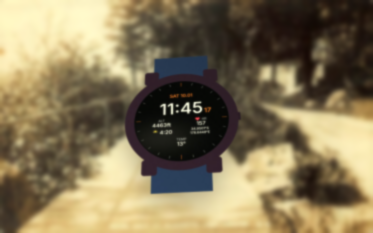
11:45
